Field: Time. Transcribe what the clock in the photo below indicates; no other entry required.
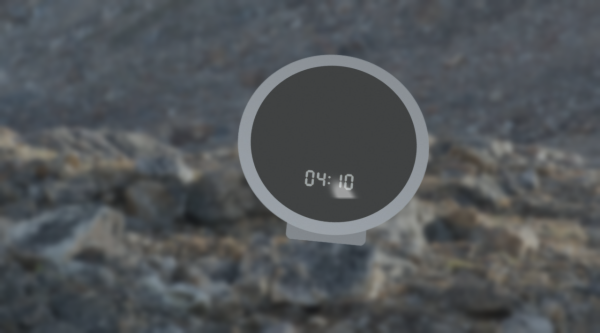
4:10
